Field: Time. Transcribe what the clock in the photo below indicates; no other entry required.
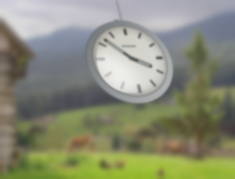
3:52
